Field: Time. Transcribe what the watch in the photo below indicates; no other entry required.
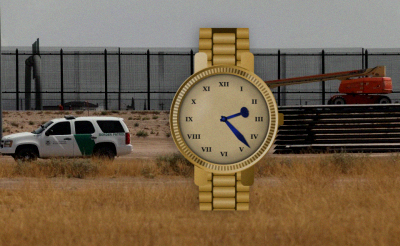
2:23
